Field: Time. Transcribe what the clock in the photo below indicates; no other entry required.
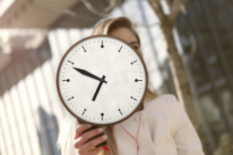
6:49
